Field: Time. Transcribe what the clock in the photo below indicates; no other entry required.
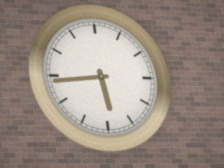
5:44
